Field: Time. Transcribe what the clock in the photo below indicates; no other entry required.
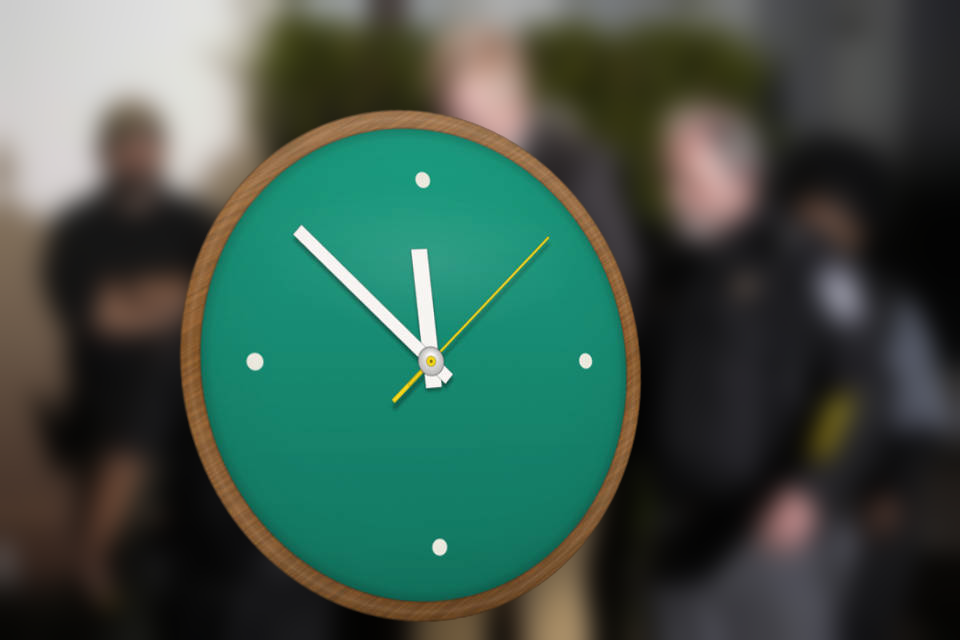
11:52:08
